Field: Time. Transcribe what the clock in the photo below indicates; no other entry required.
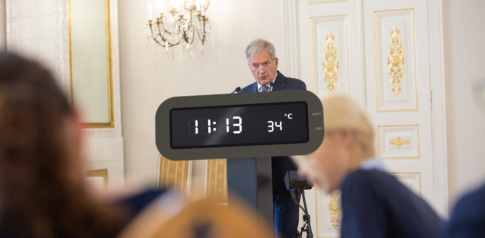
11:13
